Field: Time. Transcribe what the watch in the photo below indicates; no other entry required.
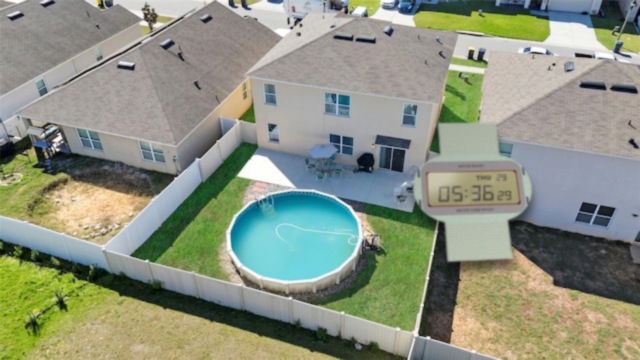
5:36
